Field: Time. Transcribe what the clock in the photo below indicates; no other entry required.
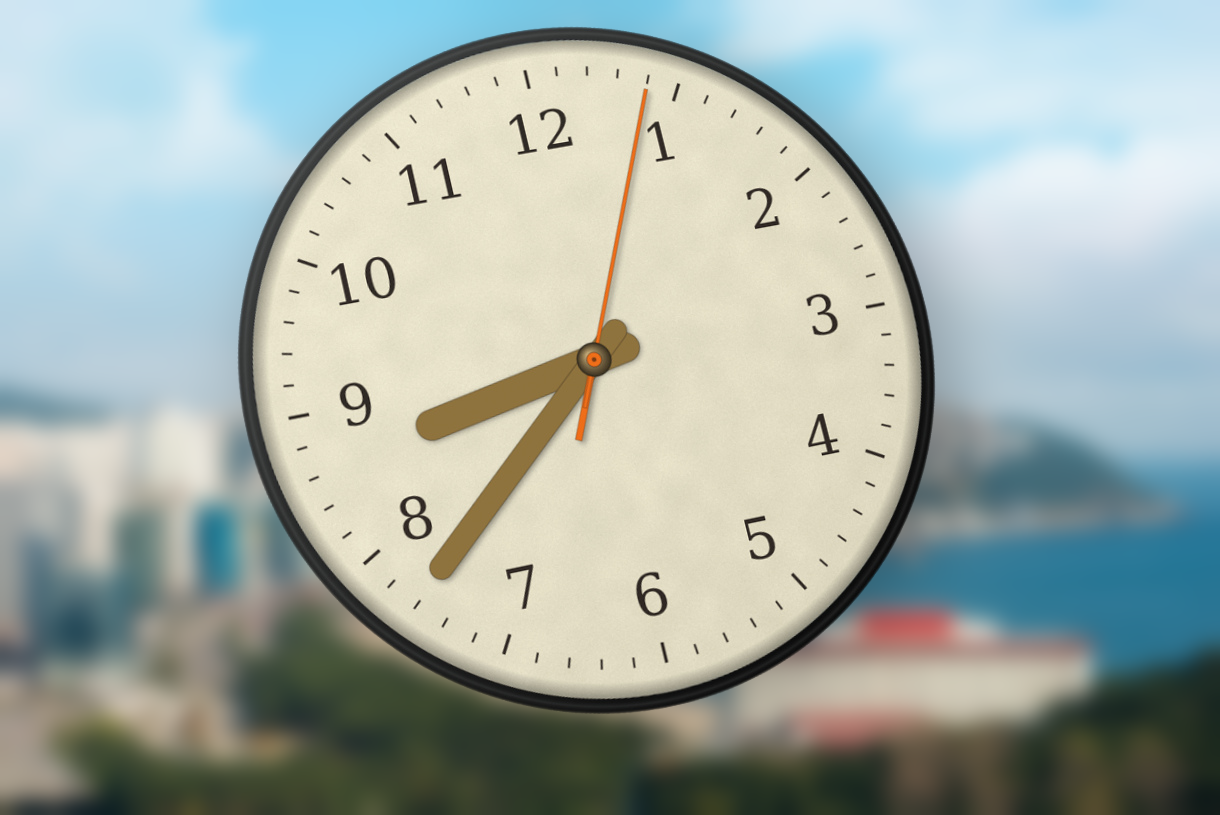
8:38:04
